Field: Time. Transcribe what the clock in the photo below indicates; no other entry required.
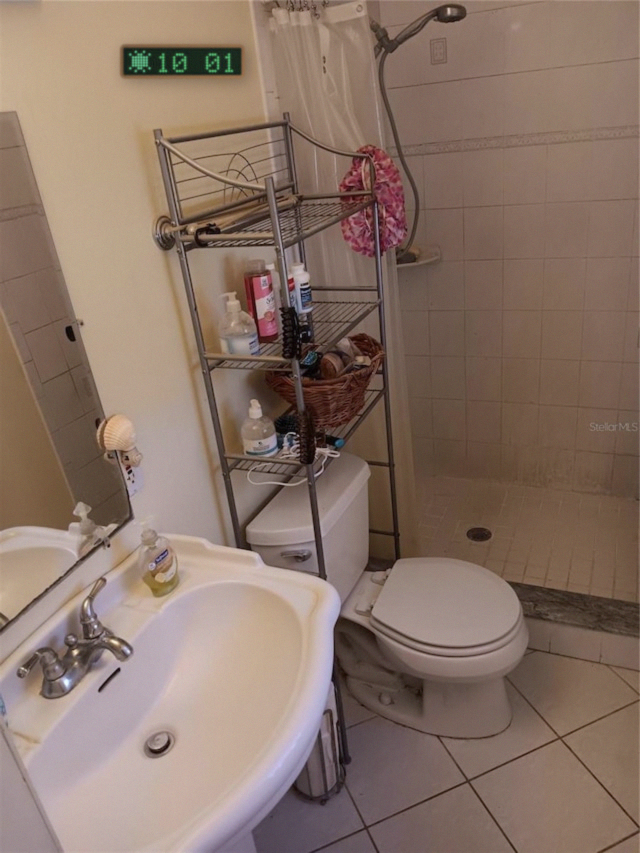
10:01
